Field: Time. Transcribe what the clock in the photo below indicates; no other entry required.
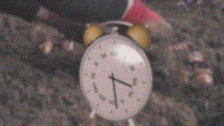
3:28
